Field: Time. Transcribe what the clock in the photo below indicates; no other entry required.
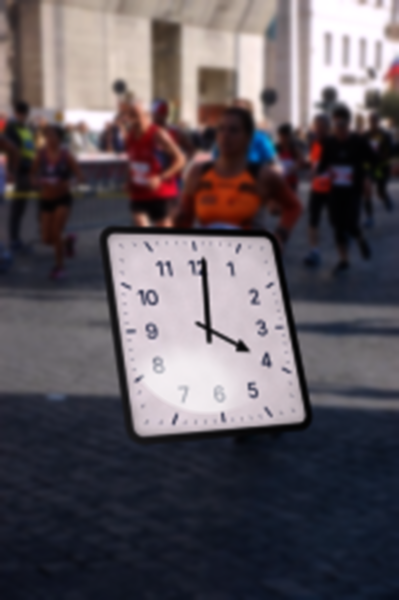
4:01
